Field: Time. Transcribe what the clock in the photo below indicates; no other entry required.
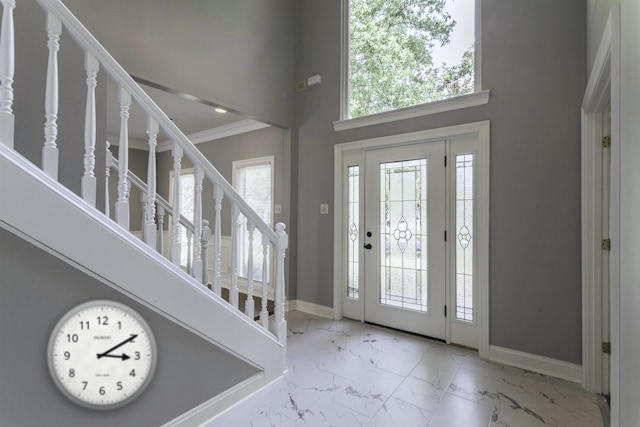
3:10
